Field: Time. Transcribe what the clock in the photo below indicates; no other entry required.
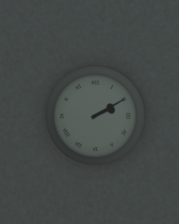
2:10
